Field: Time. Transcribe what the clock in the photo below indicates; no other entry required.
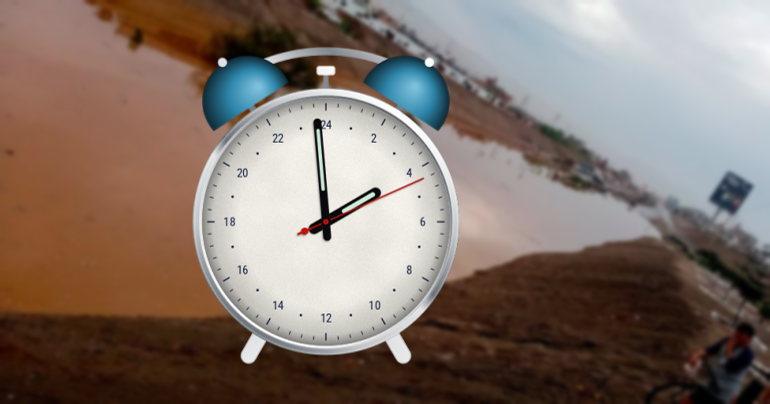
3:59:11
